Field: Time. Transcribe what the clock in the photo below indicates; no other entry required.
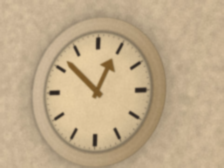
12:52
